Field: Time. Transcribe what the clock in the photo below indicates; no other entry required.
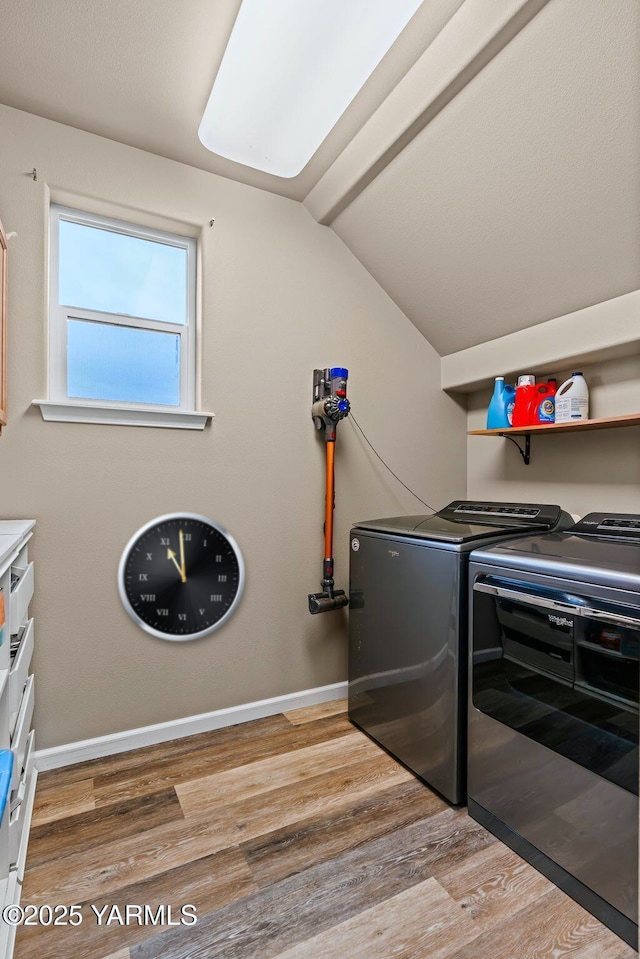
10:59
